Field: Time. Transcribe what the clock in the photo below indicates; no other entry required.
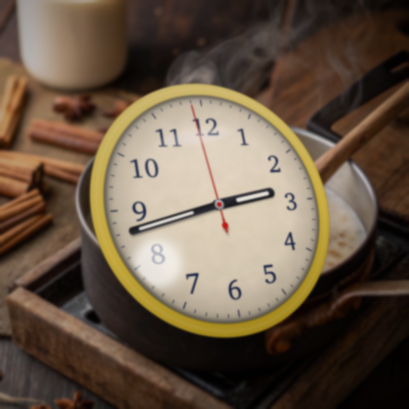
2:42:59
